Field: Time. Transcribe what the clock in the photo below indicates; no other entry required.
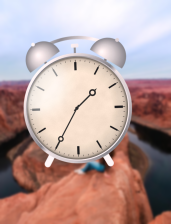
1:35
